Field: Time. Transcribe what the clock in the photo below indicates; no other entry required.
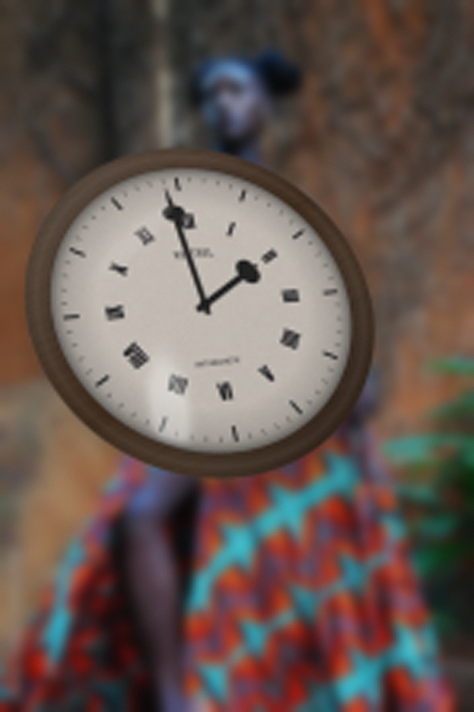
1:59
